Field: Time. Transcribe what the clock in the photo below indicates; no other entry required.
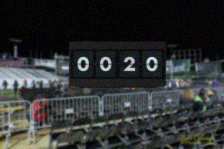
0:20
